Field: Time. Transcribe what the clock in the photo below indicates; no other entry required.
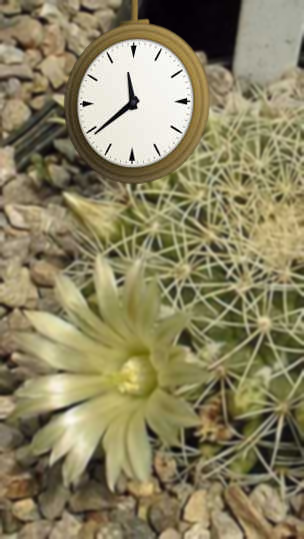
11:39
